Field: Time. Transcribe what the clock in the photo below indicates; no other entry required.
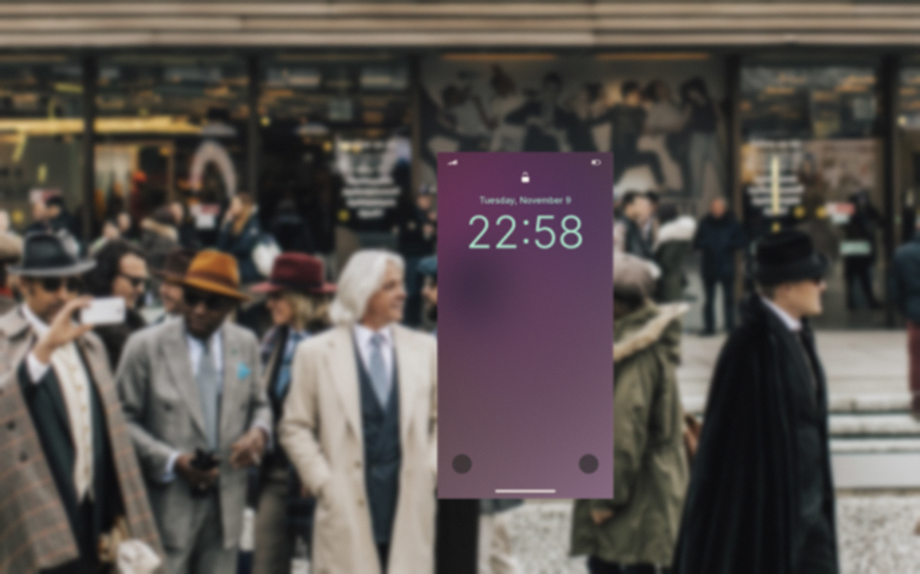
22:58
